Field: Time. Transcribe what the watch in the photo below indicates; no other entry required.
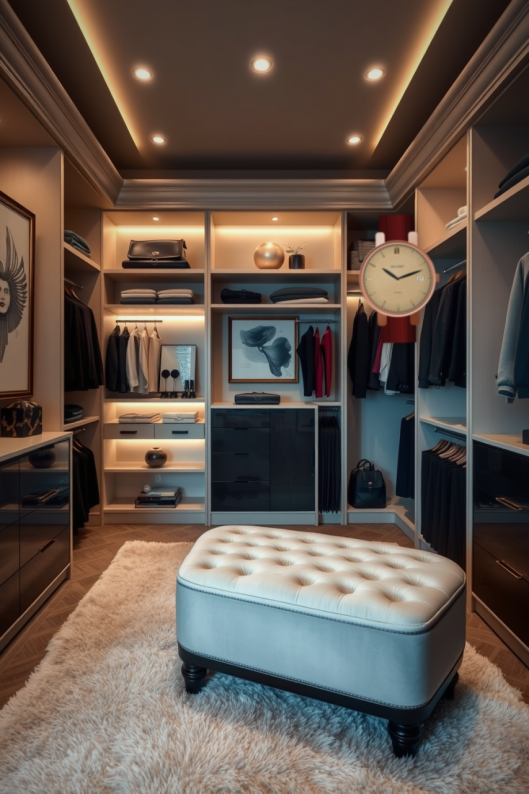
10:12
